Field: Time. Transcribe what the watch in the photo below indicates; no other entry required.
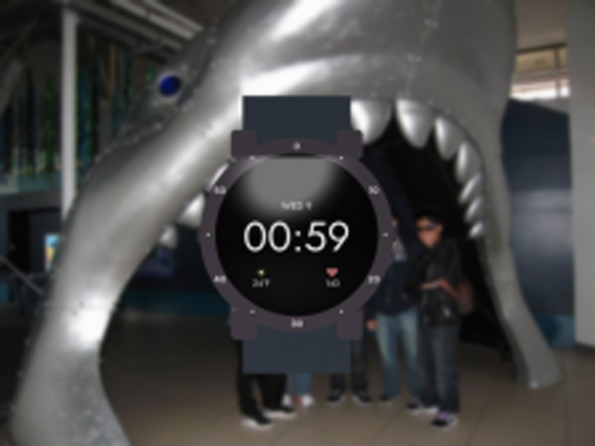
0:59
